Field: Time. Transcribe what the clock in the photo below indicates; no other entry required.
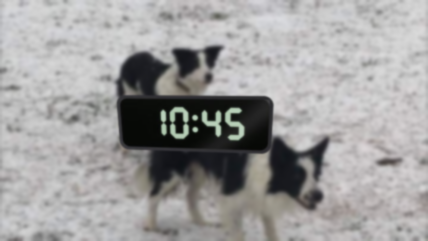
10:45
